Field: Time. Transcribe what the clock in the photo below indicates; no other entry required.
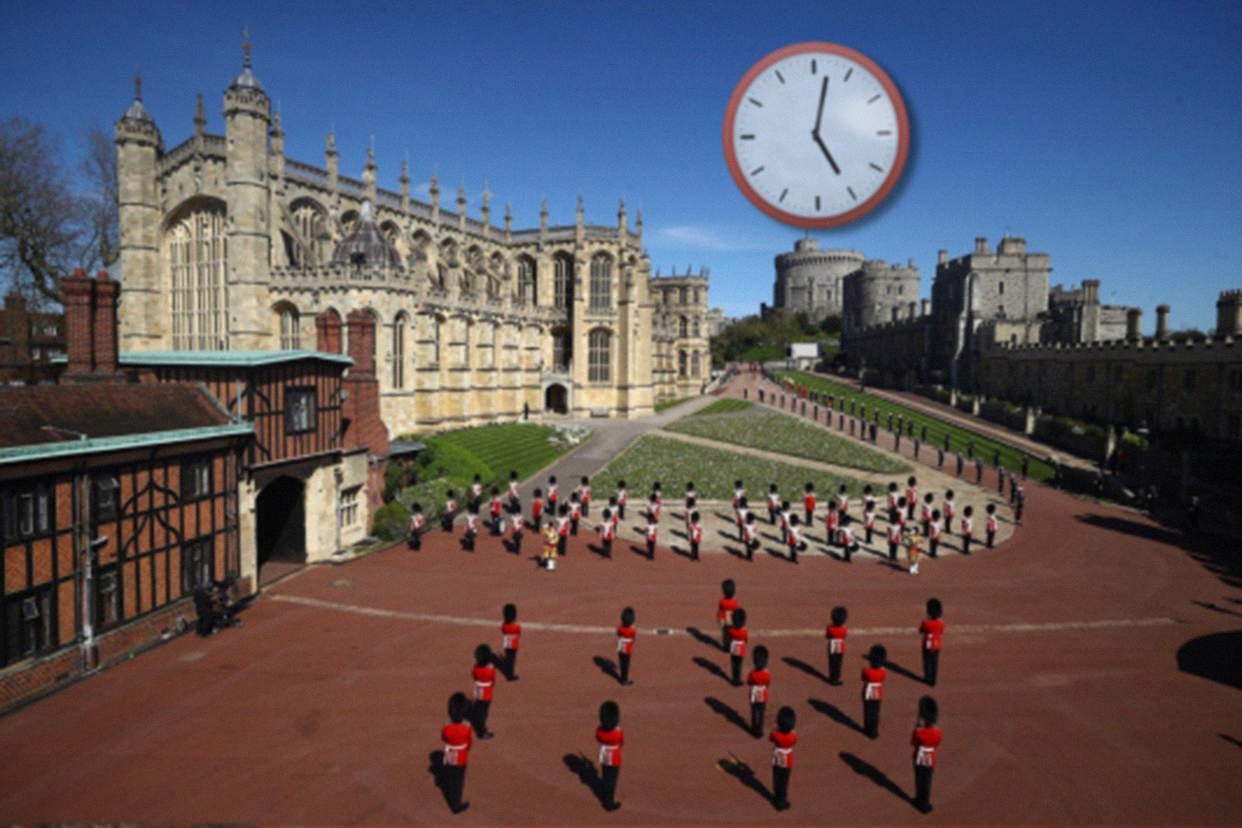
5:02
